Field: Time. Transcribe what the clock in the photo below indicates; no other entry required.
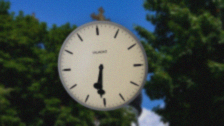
6:31
